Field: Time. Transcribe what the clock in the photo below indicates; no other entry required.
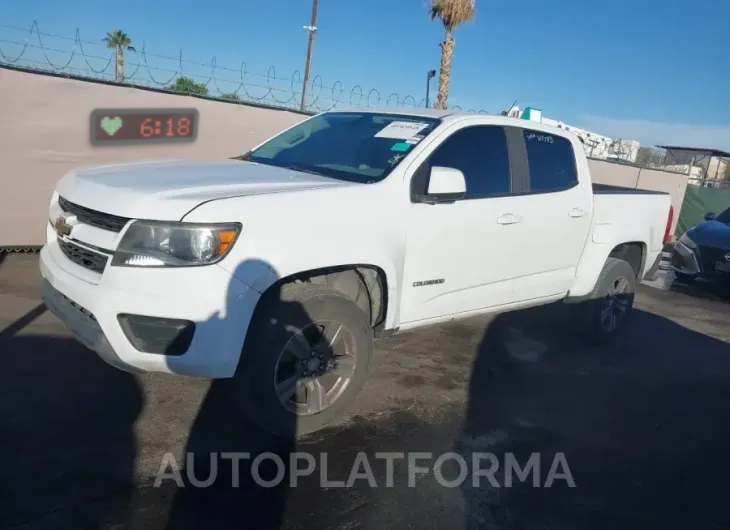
6:18
